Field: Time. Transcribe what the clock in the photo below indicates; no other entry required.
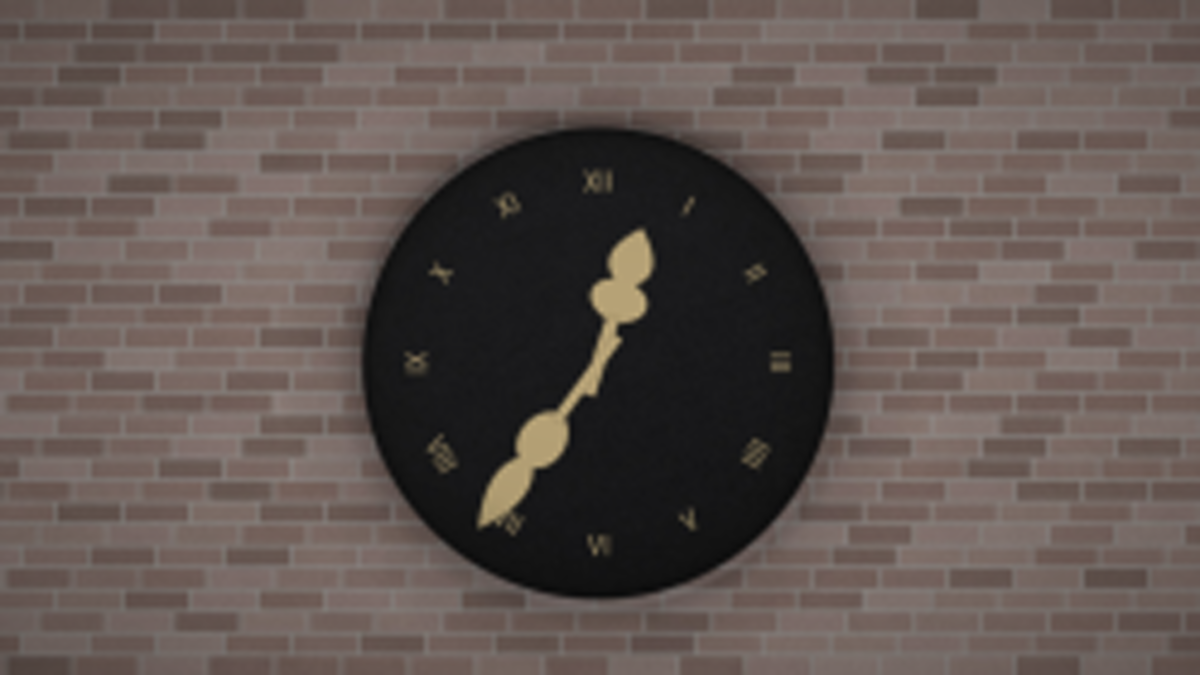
12:36
